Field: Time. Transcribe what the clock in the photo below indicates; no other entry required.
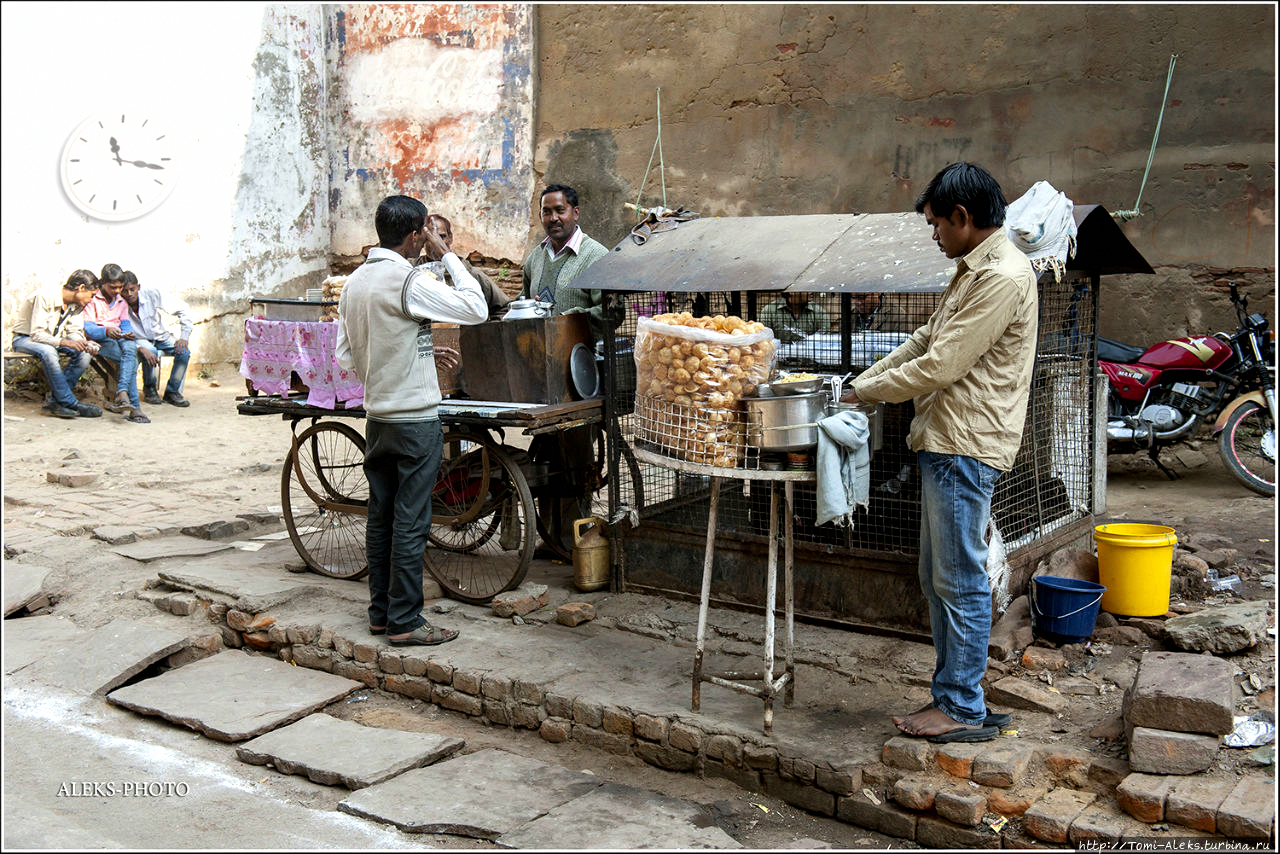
11:17
